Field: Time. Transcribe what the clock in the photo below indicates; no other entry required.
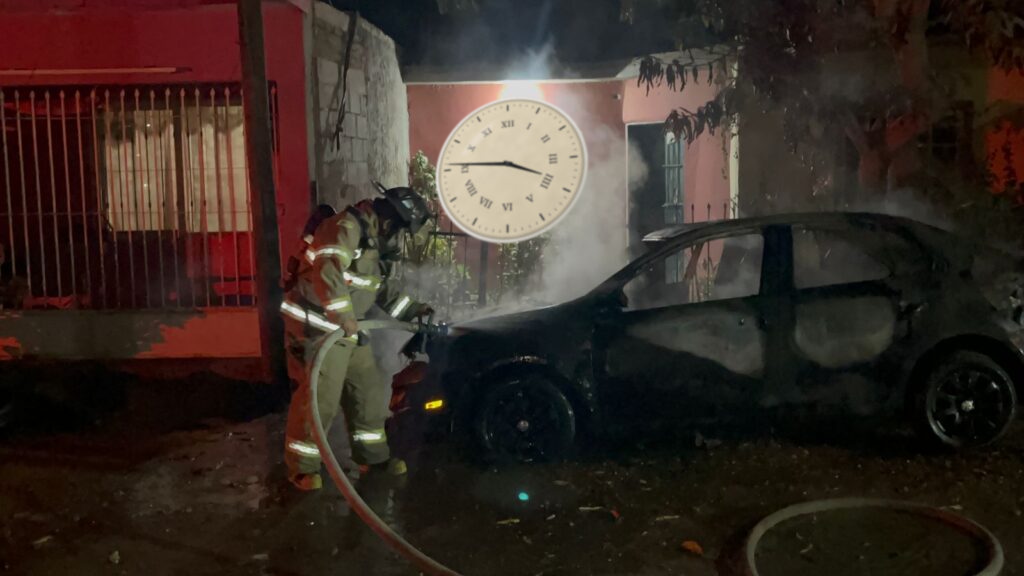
3:46
